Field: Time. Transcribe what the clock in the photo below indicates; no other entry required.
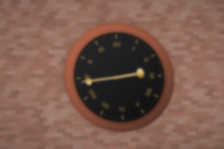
2:44
